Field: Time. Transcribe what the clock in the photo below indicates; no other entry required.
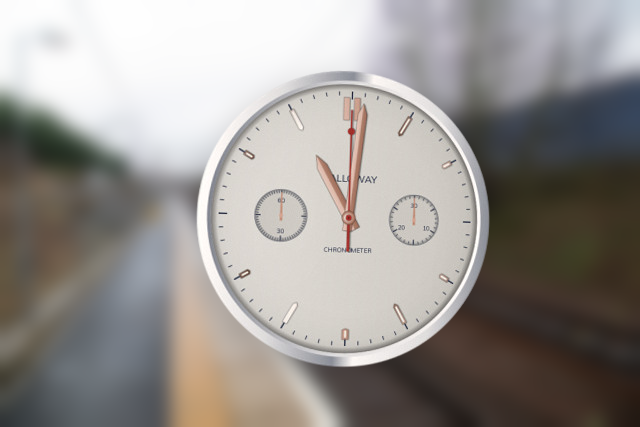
11:01
